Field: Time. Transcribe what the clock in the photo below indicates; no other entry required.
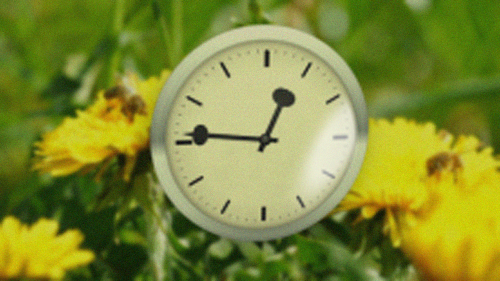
12:46
